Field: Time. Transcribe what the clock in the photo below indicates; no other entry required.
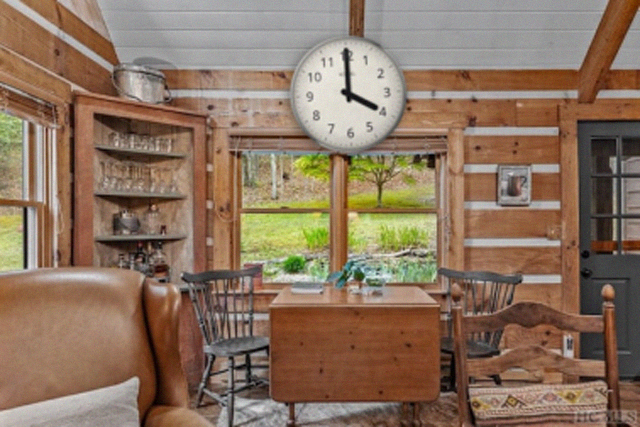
4:00
